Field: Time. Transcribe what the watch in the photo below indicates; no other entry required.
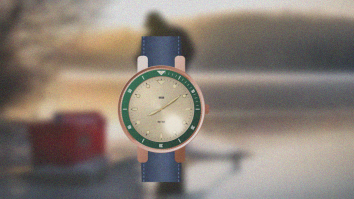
8:09
